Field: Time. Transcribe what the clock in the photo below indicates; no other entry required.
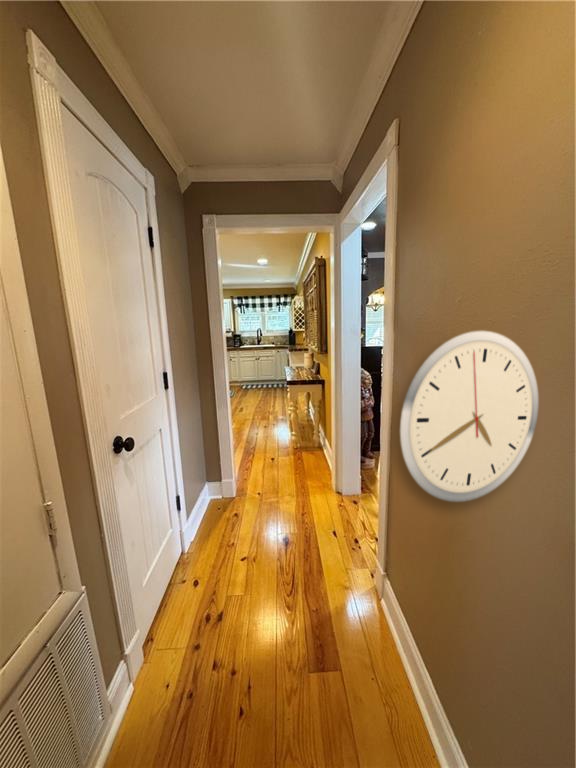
4:39:58
